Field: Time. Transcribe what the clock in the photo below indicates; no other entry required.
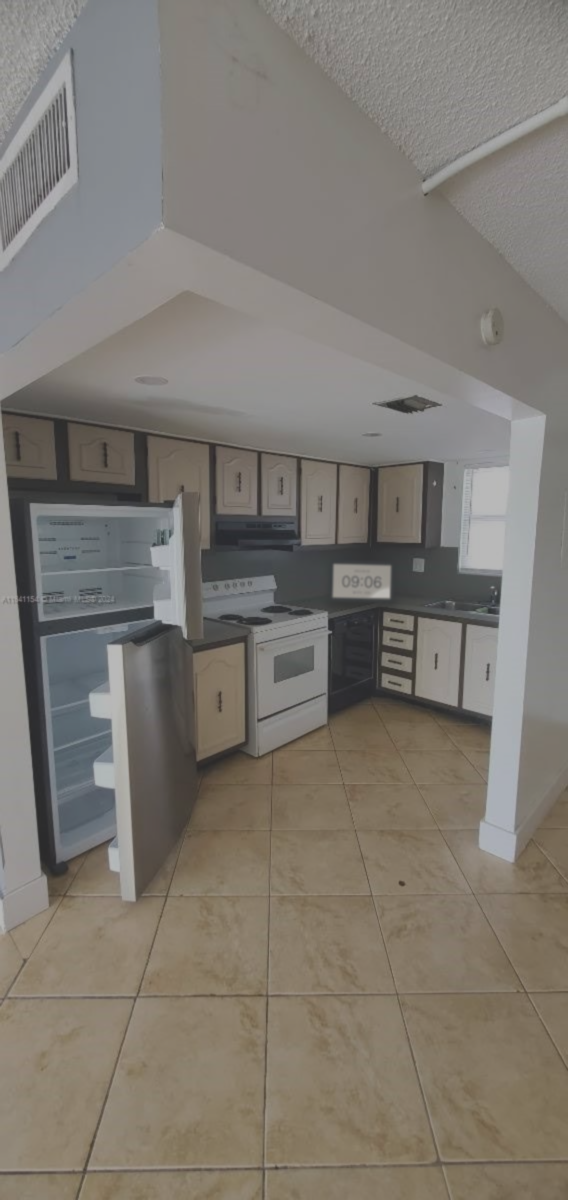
9:06
